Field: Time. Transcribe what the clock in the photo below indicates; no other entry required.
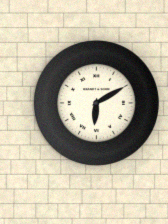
6:10
